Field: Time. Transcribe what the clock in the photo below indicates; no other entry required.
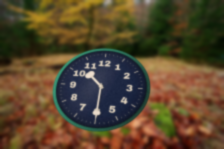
10:30
